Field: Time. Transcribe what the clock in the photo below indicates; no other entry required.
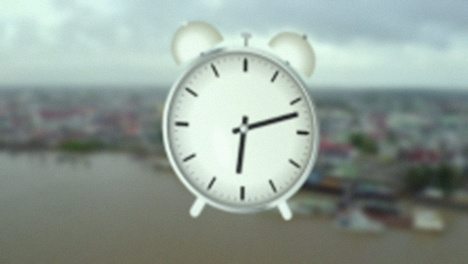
6:12
